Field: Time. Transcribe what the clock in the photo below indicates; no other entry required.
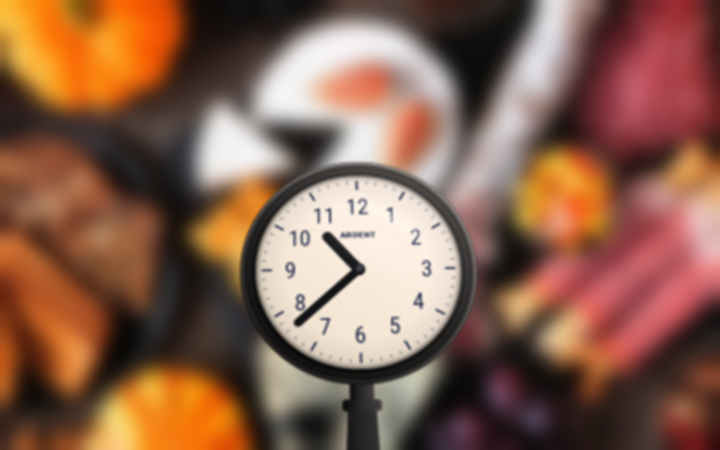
10:38
